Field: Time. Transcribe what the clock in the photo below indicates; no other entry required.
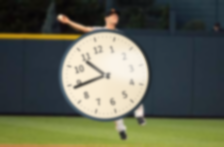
10:44
